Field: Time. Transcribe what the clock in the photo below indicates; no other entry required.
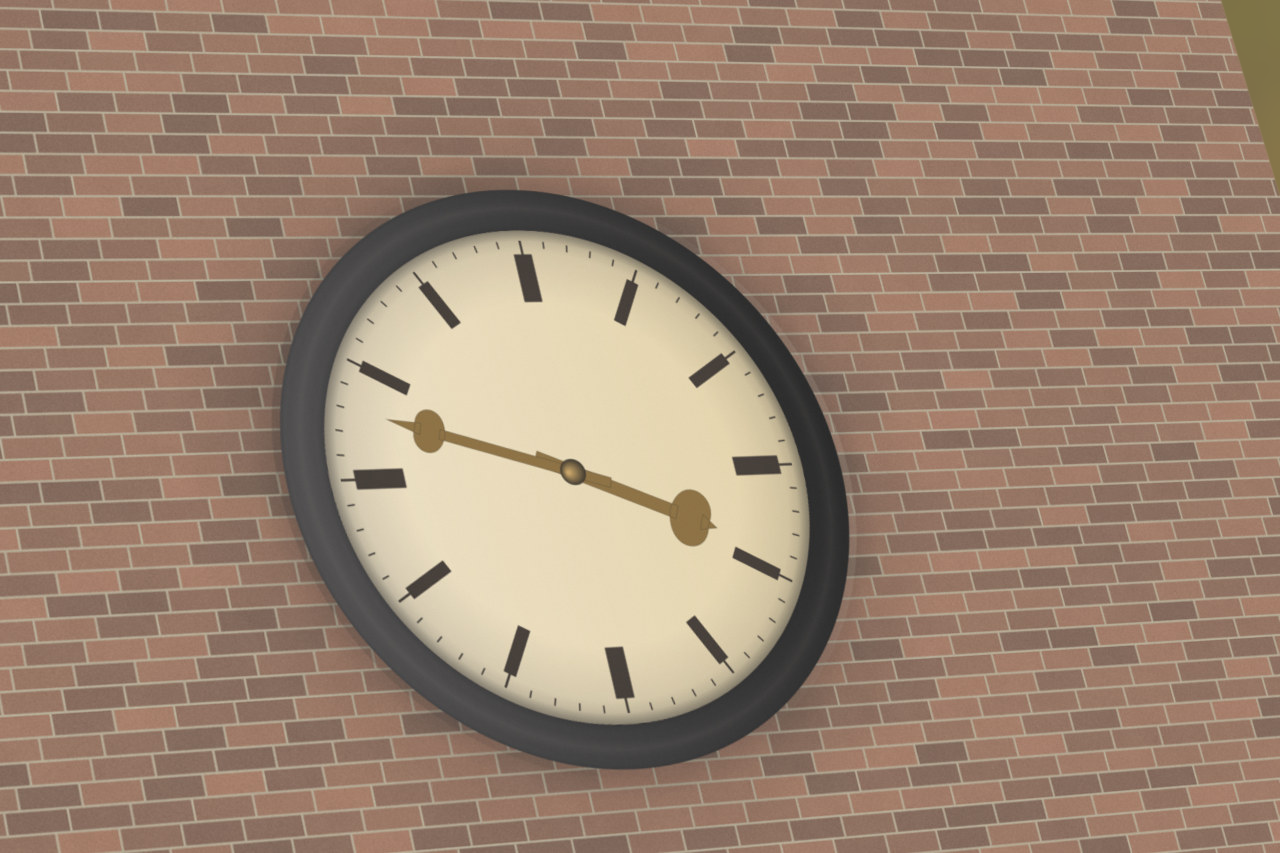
3:48
